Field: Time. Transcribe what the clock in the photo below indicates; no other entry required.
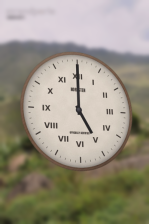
5:00
